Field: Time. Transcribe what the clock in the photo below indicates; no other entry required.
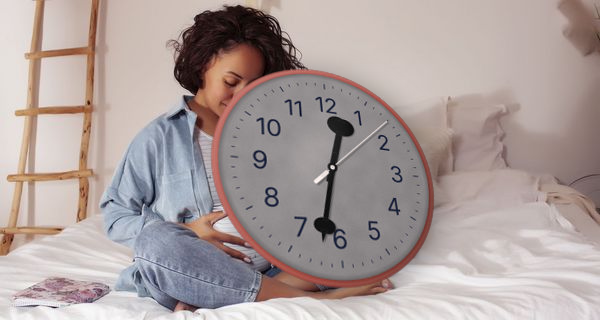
12:32:08
